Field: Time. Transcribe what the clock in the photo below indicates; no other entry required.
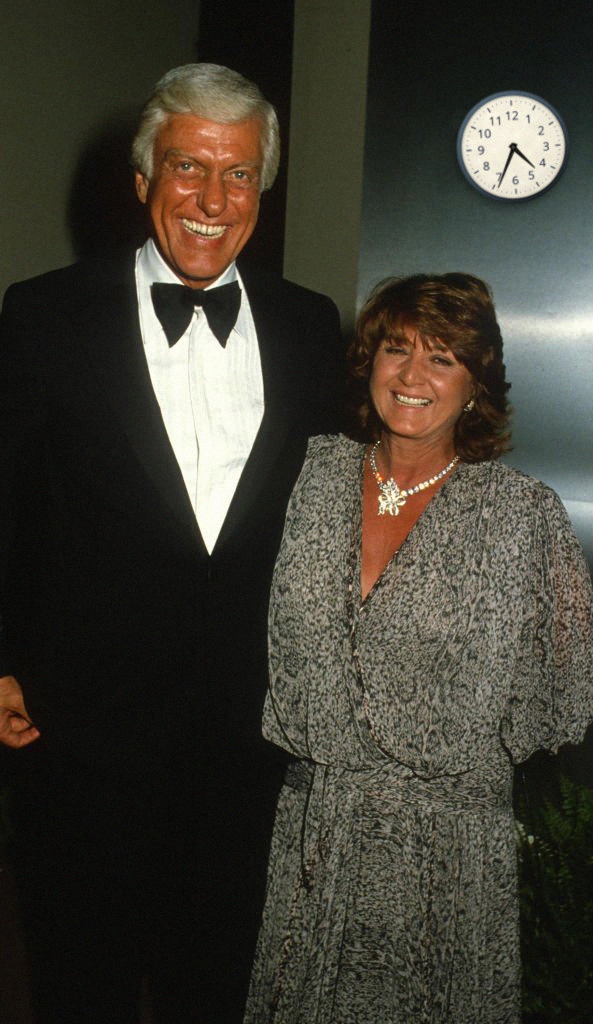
4:34
